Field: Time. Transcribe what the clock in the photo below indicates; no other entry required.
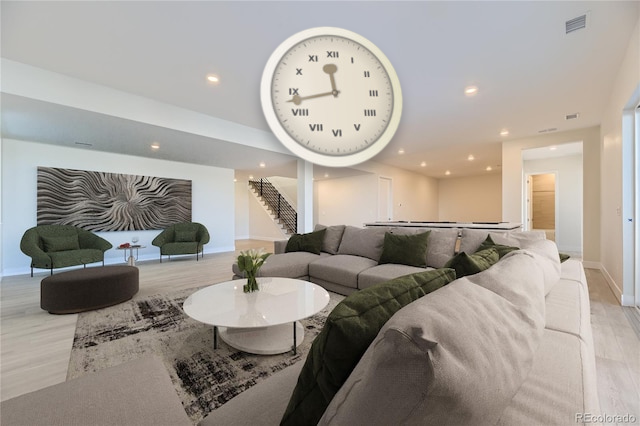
11:43
